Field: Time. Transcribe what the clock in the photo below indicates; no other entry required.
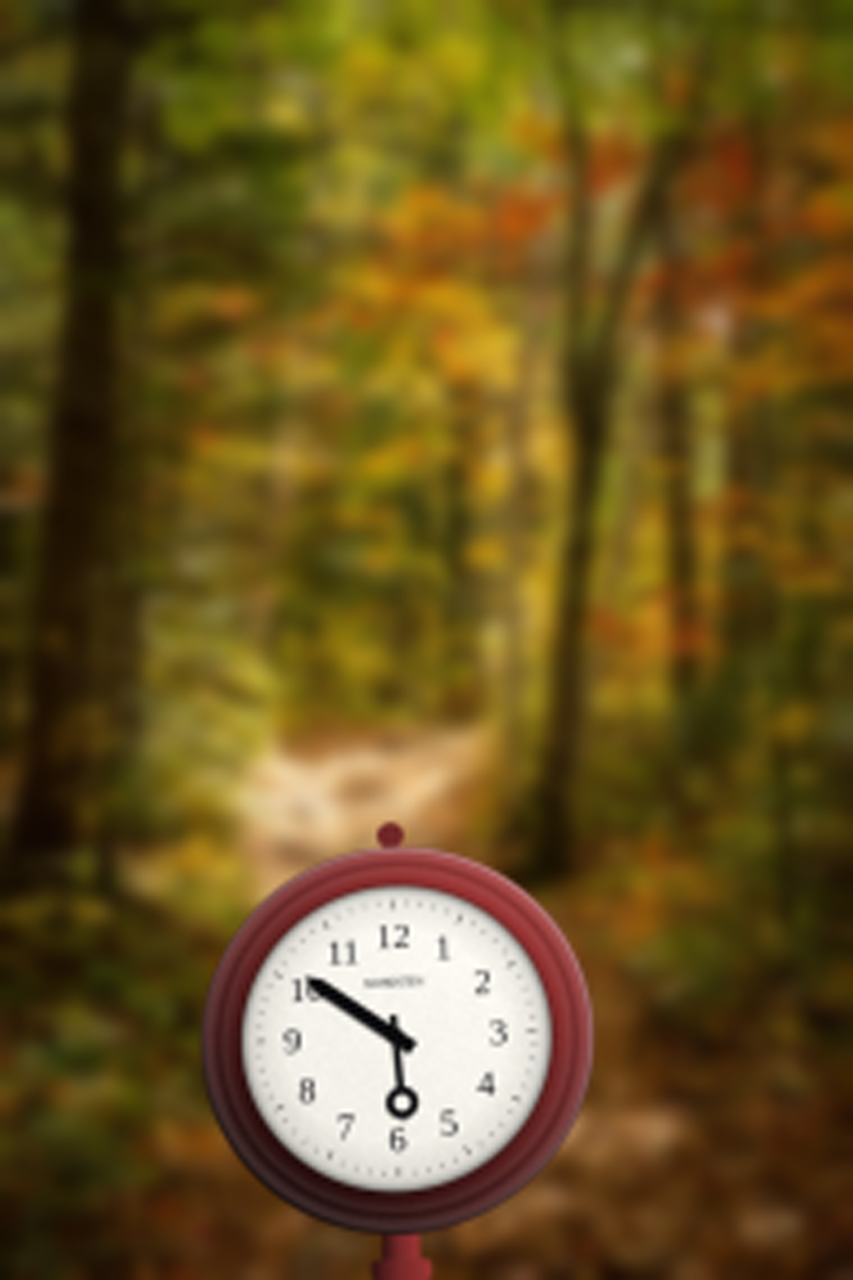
5:51
